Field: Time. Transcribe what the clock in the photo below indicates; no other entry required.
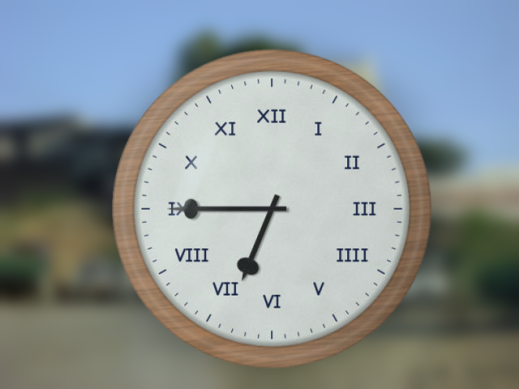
6:45
